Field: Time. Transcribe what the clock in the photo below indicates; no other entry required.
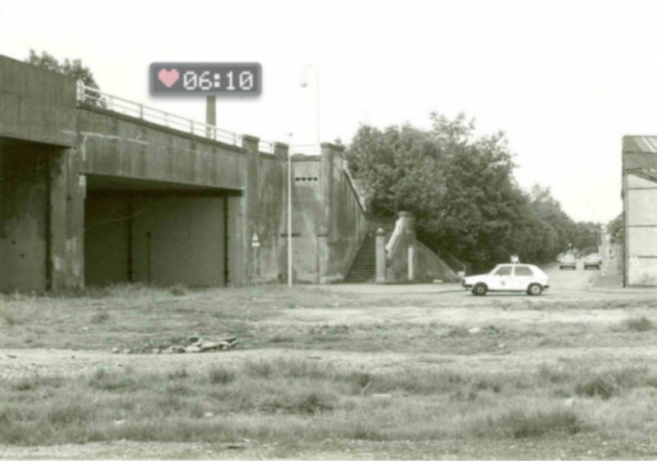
6:10
